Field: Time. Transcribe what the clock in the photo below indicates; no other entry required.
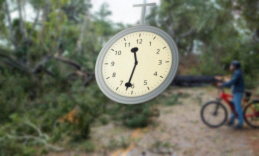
11:32
